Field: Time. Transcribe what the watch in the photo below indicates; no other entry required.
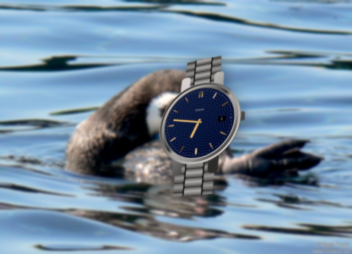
6:47
